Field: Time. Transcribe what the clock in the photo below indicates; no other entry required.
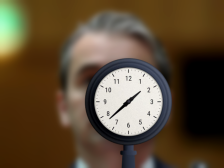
1:38
